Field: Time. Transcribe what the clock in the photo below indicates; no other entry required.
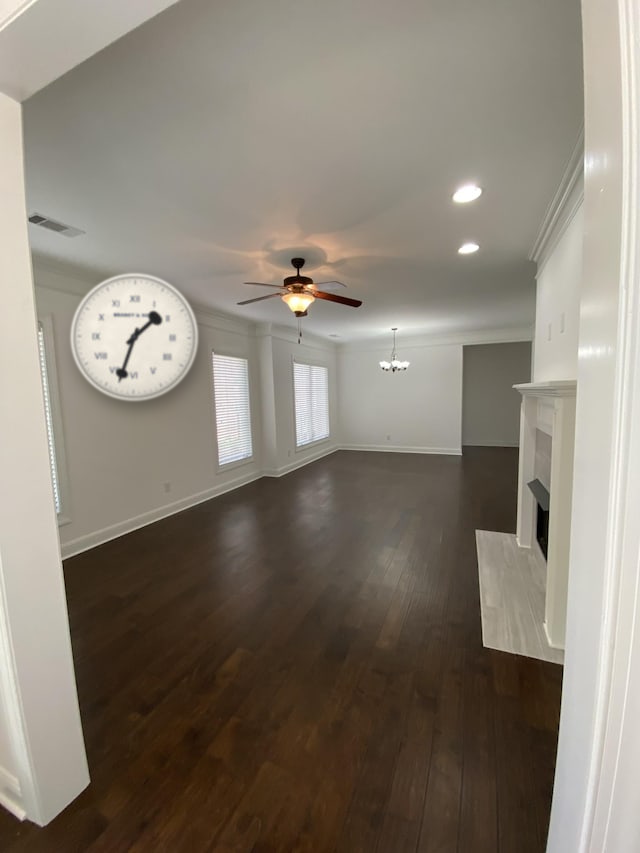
1:33
